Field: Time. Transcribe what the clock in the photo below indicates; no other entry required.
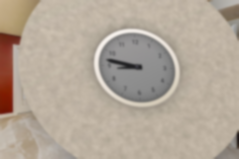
8:47
